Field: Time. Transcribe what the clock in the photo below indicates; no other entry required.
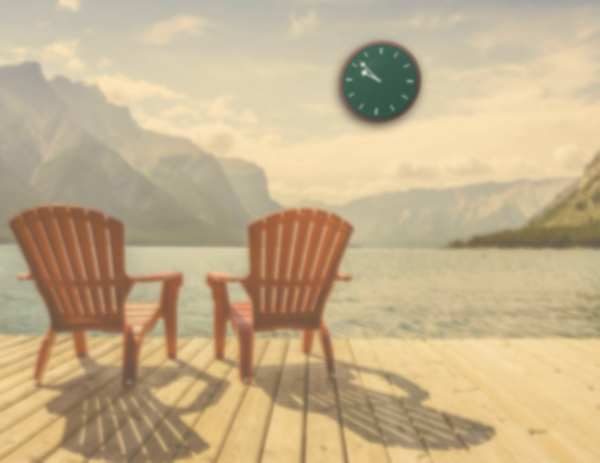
9:52
